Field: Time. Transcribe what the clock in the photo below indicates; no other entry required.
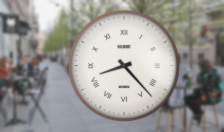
8:23
